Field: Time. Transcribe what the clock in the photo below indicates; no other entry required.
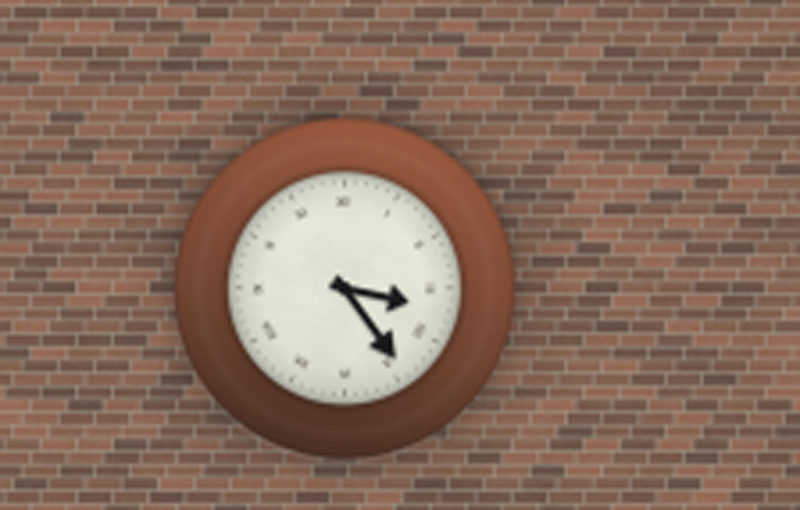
3:24
